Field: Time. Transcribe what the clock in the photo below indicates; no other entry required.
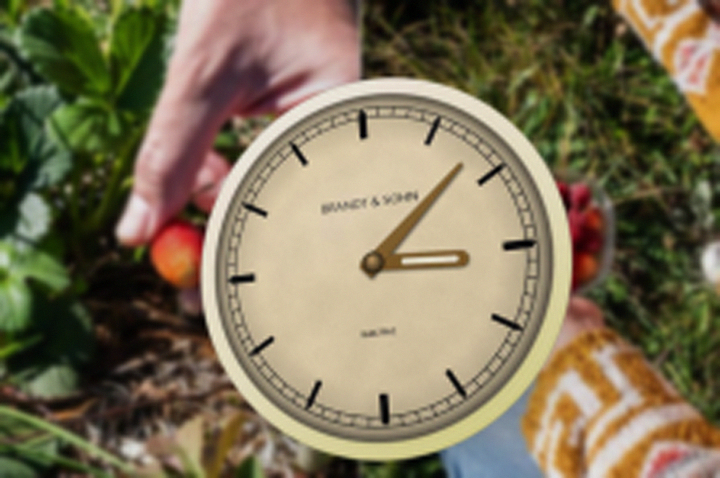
3:08
